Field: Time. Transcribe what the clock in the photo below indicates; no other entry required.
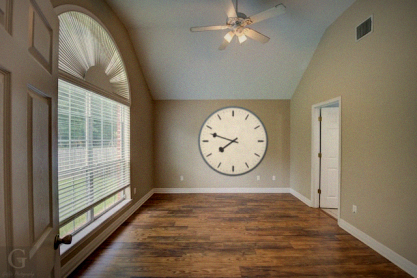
7:48
